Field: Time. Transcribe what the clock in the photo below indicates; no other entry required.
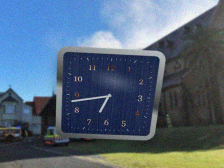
6:43
